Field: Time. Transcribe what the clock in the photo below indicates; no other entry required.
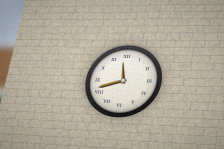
11:42
